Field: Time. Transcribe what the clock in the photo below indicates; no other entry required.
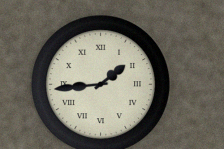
1:44
